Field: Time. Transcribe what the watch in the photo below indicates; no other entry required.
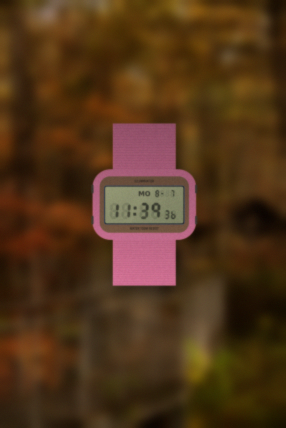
11:39:36
